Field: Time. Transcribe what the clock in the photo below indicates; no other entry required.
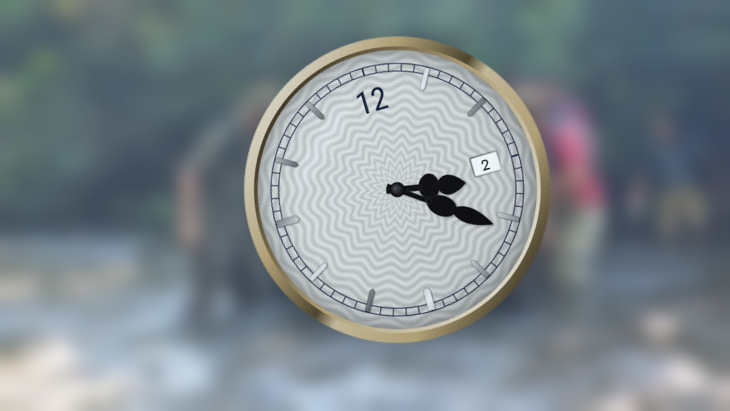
3:21
